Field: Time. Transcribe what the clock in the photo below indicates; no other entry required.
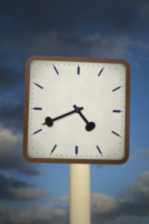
4:41
